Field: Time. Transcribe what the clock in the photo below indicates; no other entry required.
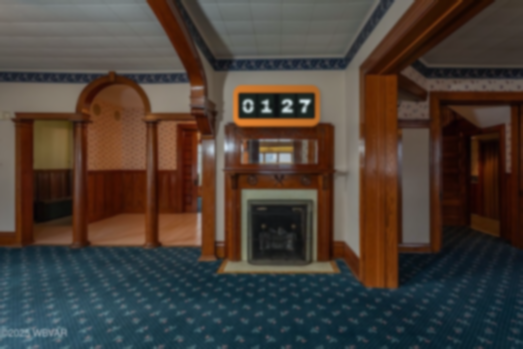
1:27
